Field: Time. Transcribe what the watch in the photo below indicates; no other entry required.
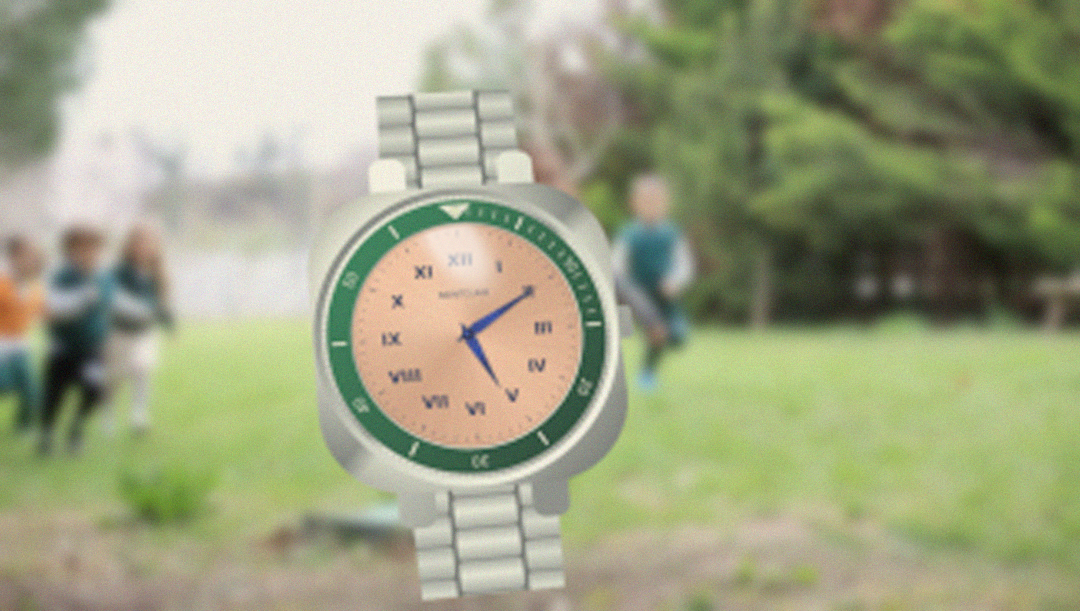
5:10
